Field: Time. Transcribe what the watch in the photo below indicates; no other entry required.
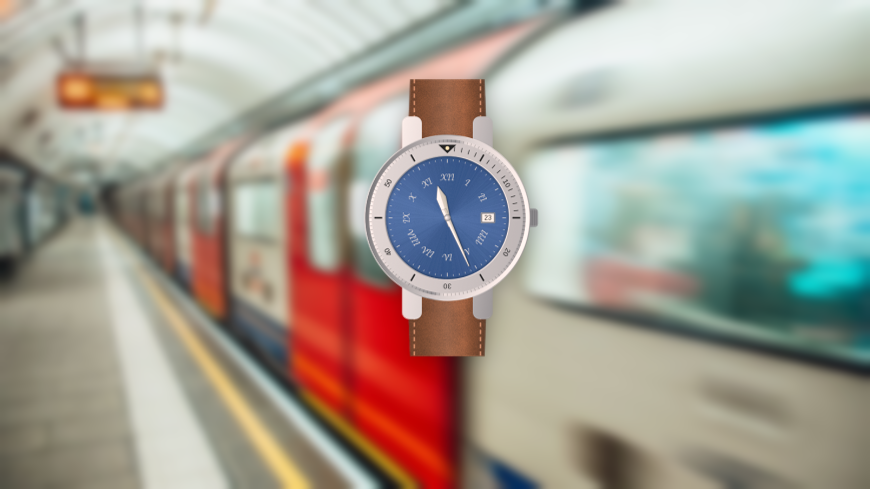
11:26
